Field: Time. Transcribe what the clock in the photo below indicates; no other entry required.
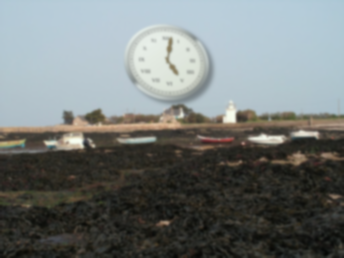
5:02
